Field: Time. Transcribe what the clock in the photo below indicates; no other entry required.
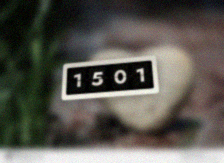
15:01
